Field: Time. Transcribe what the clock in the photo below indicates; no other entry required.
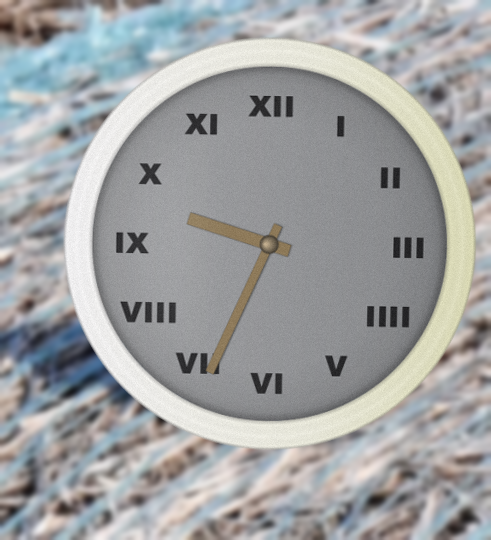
9:34
